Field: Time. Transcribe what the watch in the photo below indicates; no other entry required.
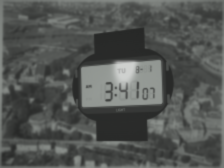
3:41:07
